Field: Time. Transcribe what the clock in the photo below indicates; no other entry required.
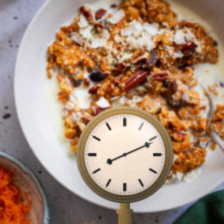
8:11
